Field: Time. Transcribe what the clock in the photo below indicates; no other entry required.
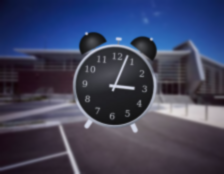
3:03
